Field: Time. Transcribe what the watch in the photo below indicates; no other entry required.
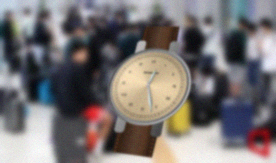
12:27
